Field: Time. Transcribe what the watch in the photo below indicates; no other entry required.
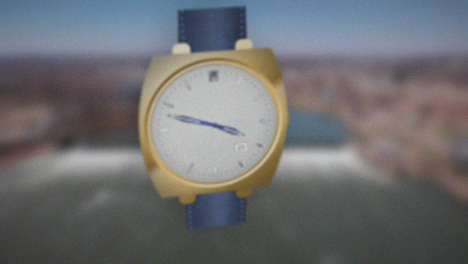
3:48
